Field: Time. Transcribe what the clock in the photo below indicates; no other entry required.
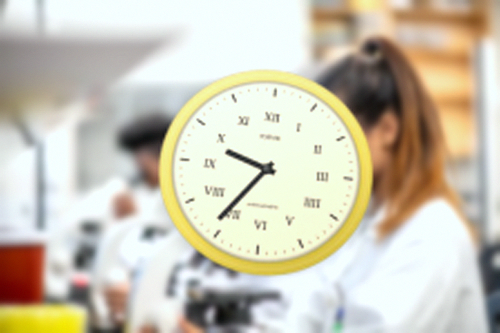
9:36
